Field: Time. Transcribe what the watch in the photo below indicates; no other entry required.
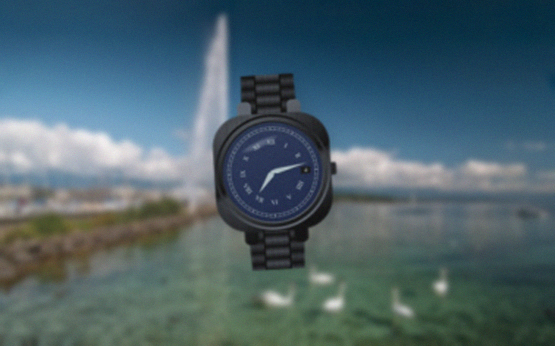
7:13
